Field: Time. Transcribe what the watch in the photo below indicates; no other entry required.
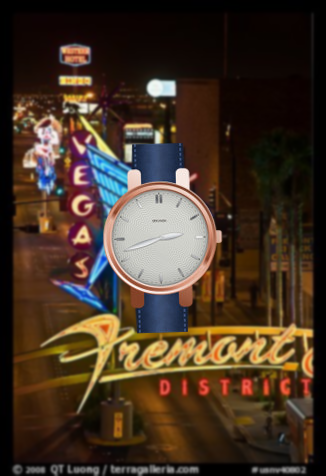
2:42
